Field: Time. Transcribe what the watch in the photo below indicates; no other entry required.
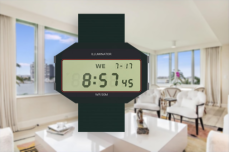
8:57:45
